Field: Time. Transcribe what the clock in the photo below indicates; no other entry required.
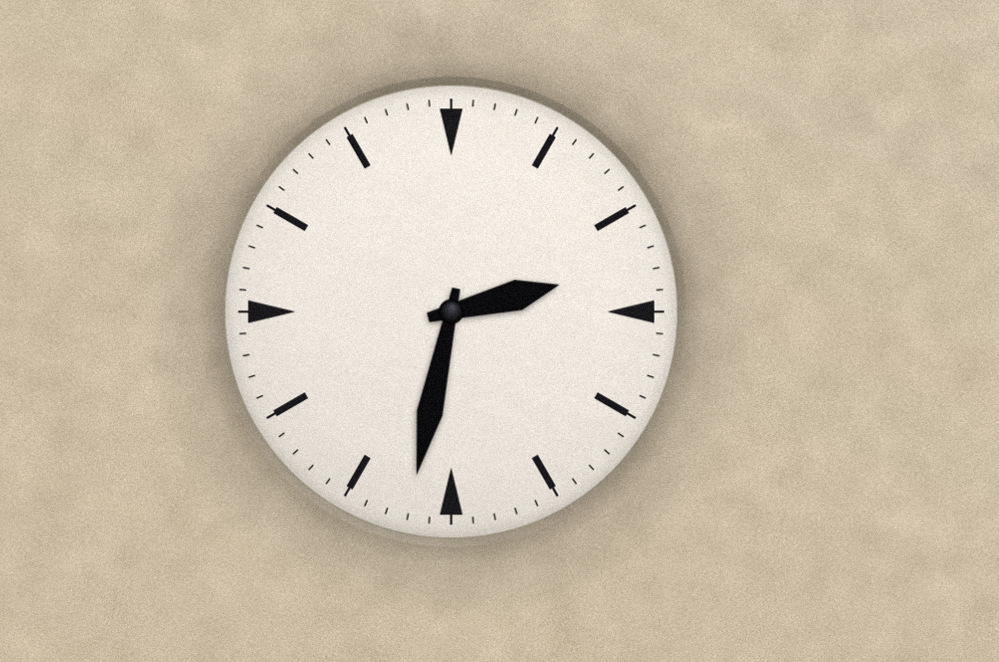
2:32
